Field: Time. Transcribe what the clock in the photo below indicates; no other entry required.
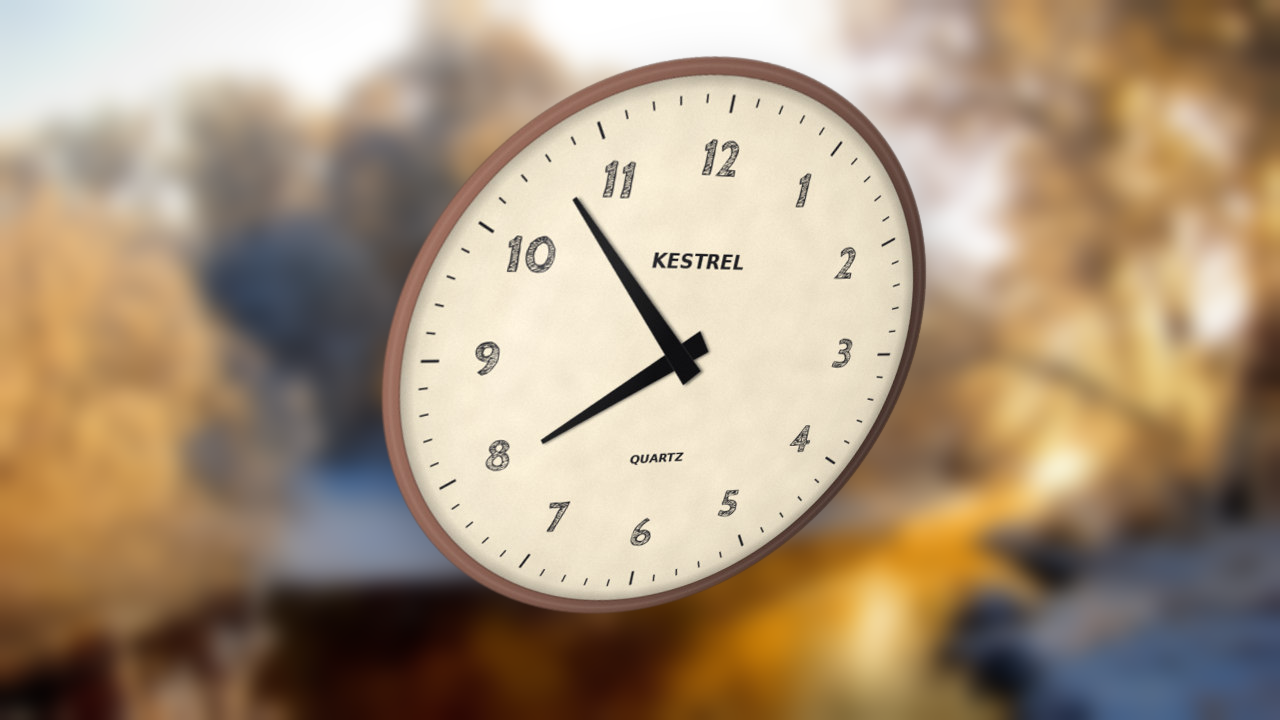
7:53
